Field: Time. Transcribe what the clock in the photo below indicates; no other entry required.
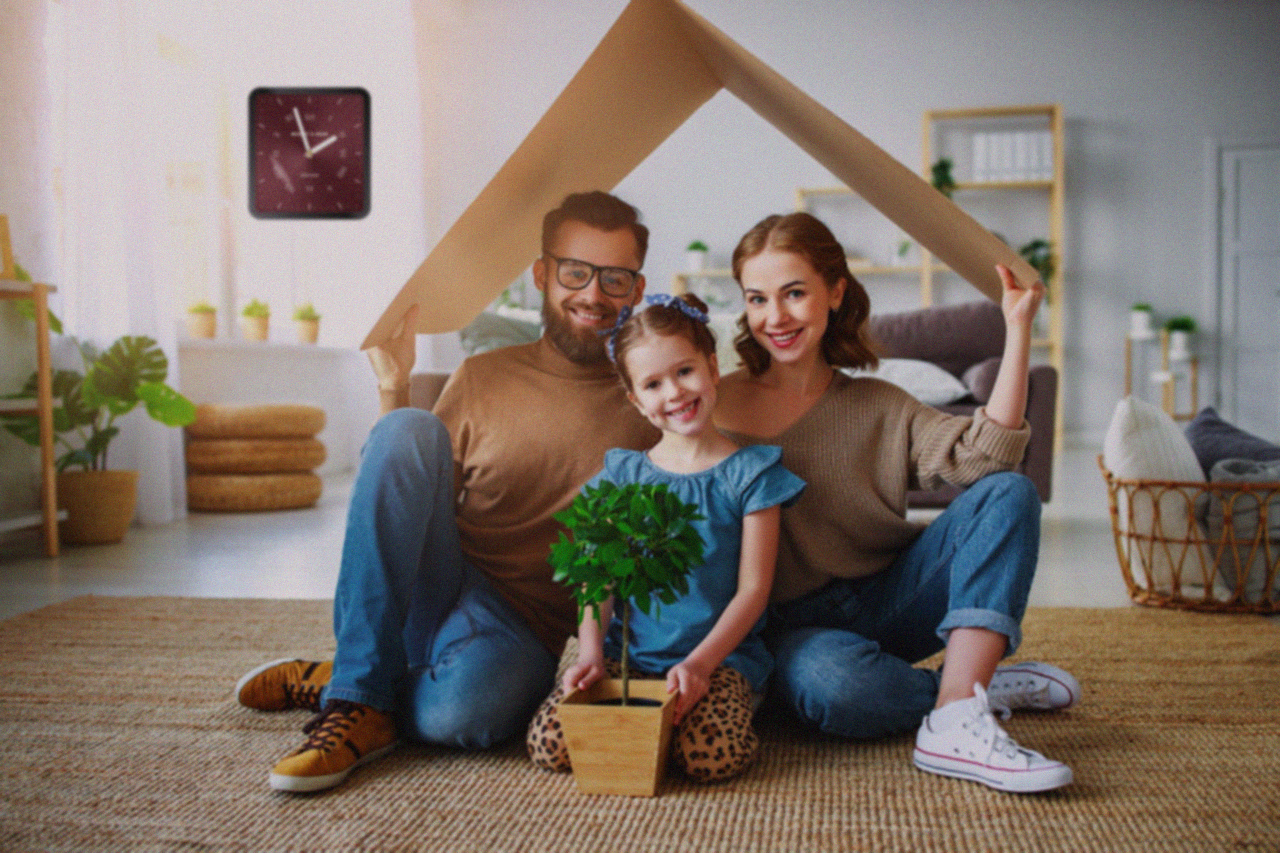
1:57
